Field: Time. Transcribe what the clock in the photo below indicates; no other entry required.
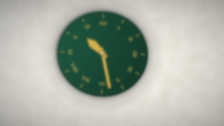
10:28
